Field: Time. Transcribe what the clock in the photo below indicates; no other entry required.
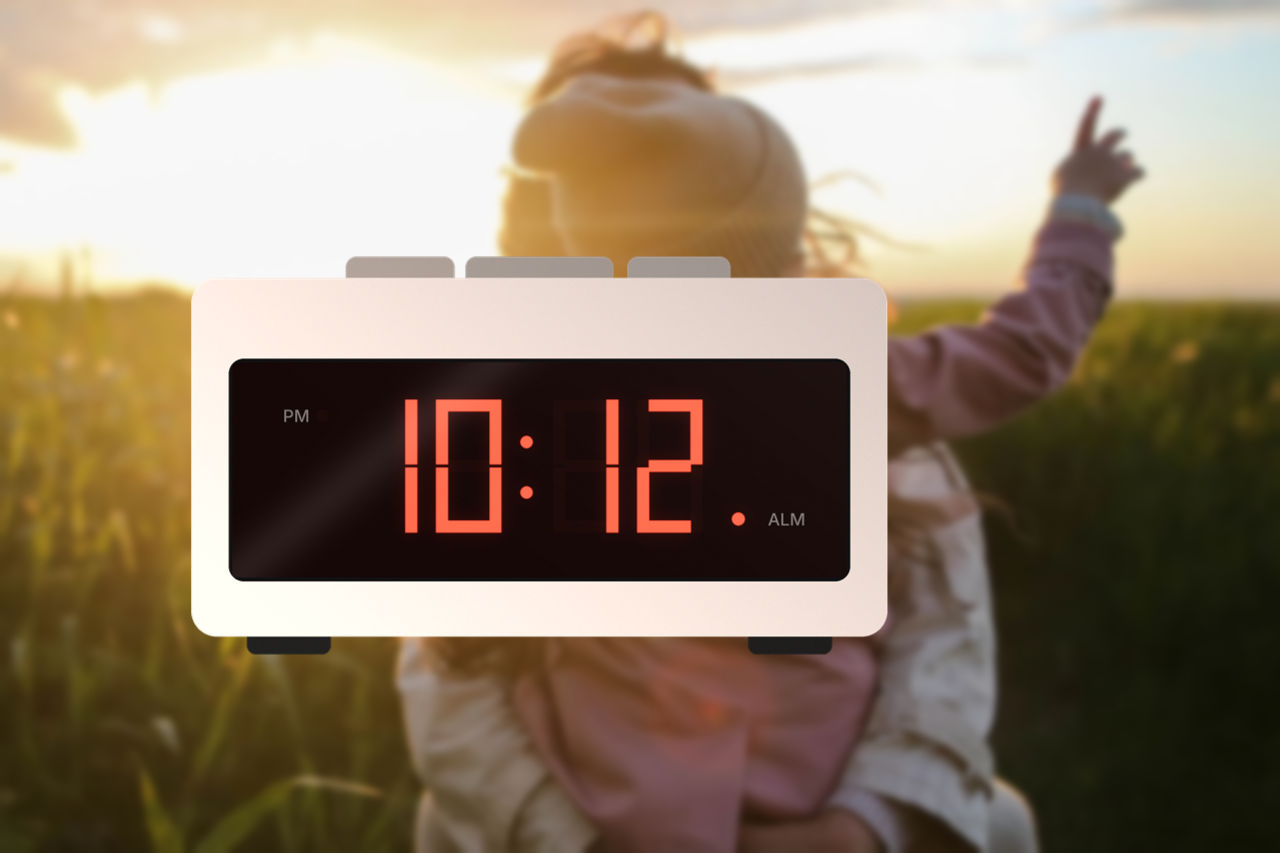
10:12
